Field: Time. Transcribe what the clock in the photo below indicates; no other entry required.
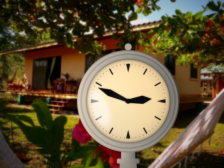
2:49
